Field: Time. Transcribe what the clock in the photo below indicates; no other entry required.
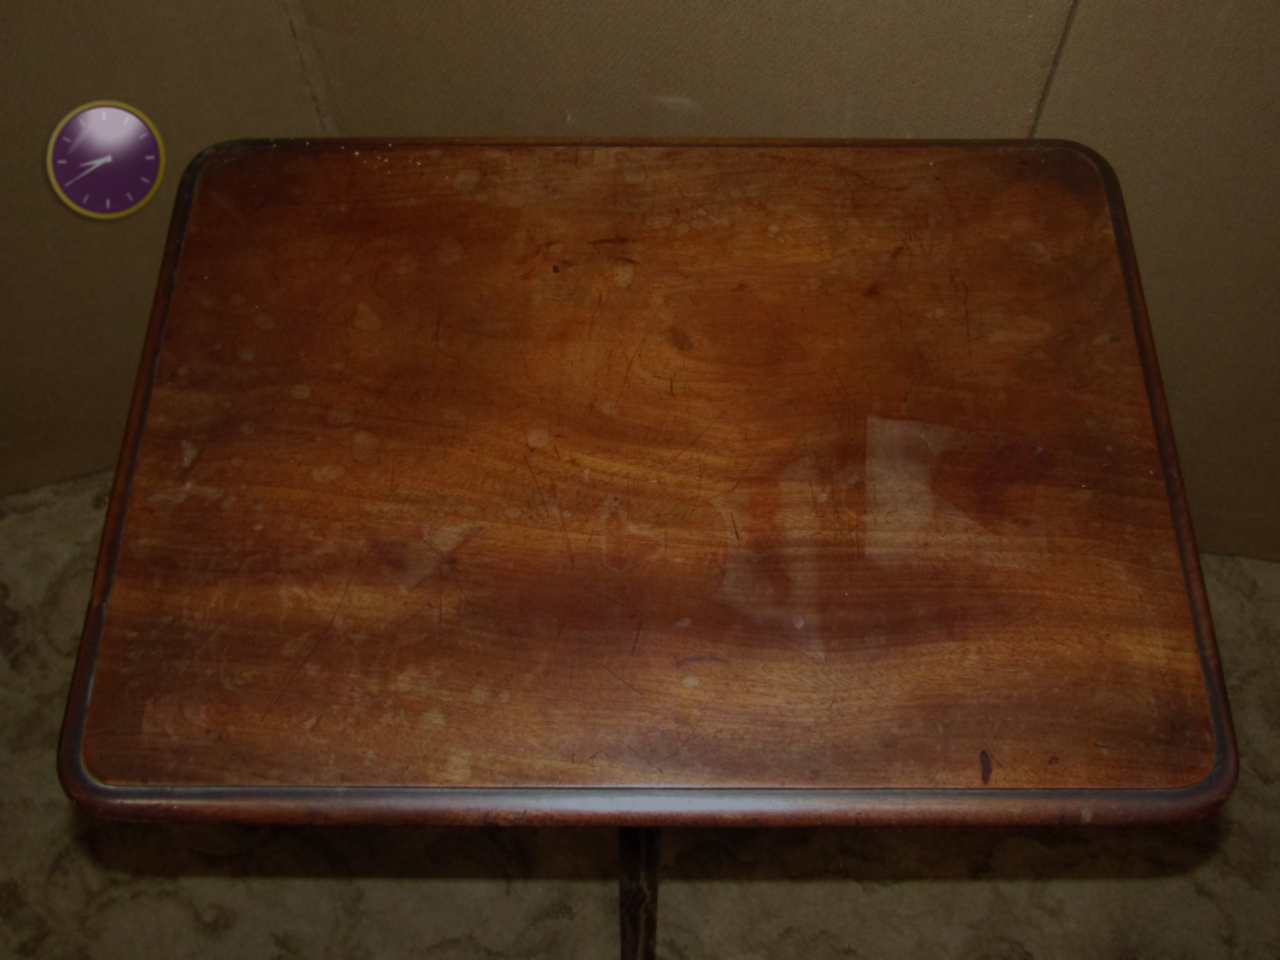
8:40
